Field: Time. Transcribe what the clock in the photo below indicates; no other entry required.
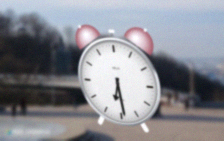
6:29
